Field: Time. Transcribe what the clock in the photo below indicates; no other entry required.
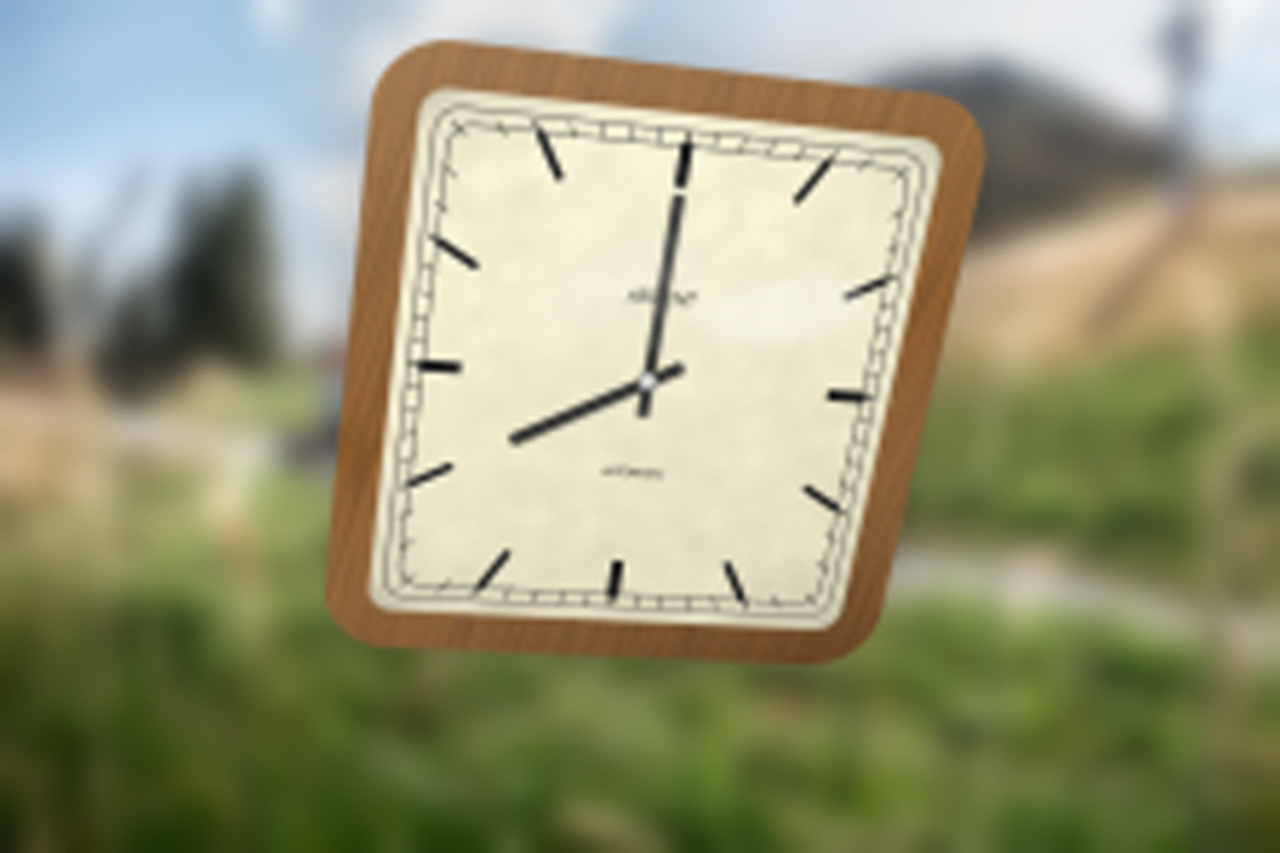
8:00
